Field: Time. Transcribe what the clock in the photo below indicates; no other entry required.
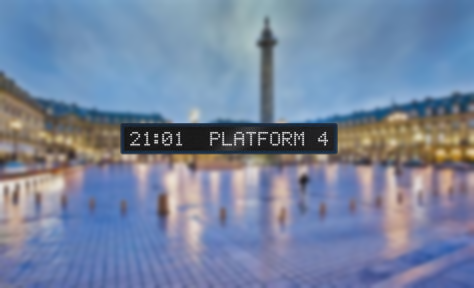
21:01
